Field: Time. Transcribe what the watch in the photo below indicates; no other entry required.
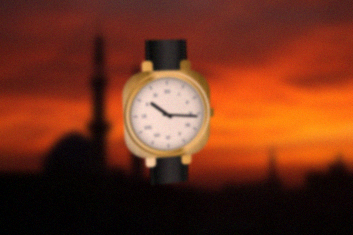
10:16
